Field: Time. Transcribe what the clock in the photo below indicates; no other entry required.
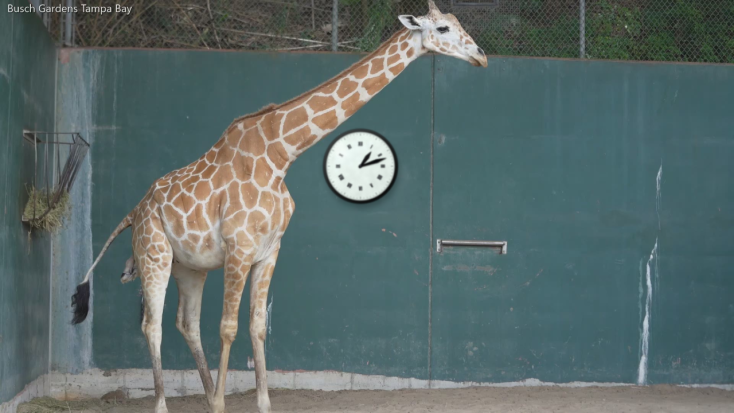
1:12
